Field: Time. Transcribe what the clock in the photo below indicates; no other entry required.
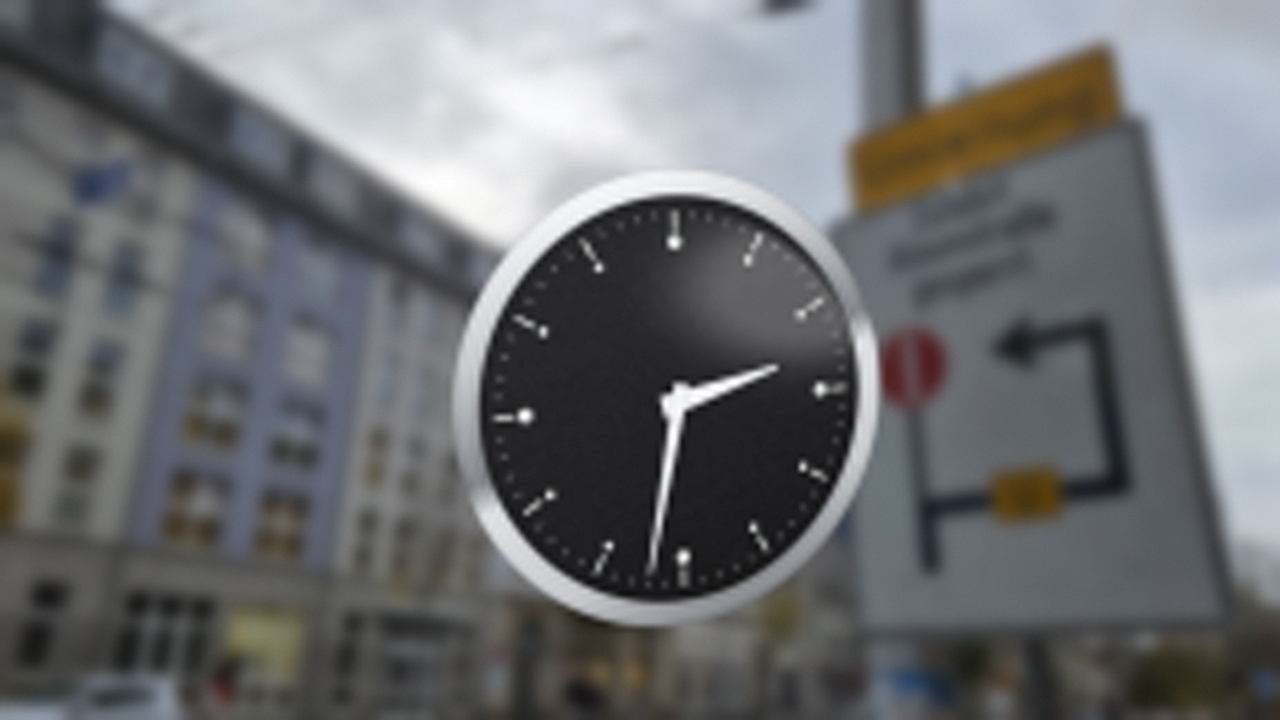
2:32
